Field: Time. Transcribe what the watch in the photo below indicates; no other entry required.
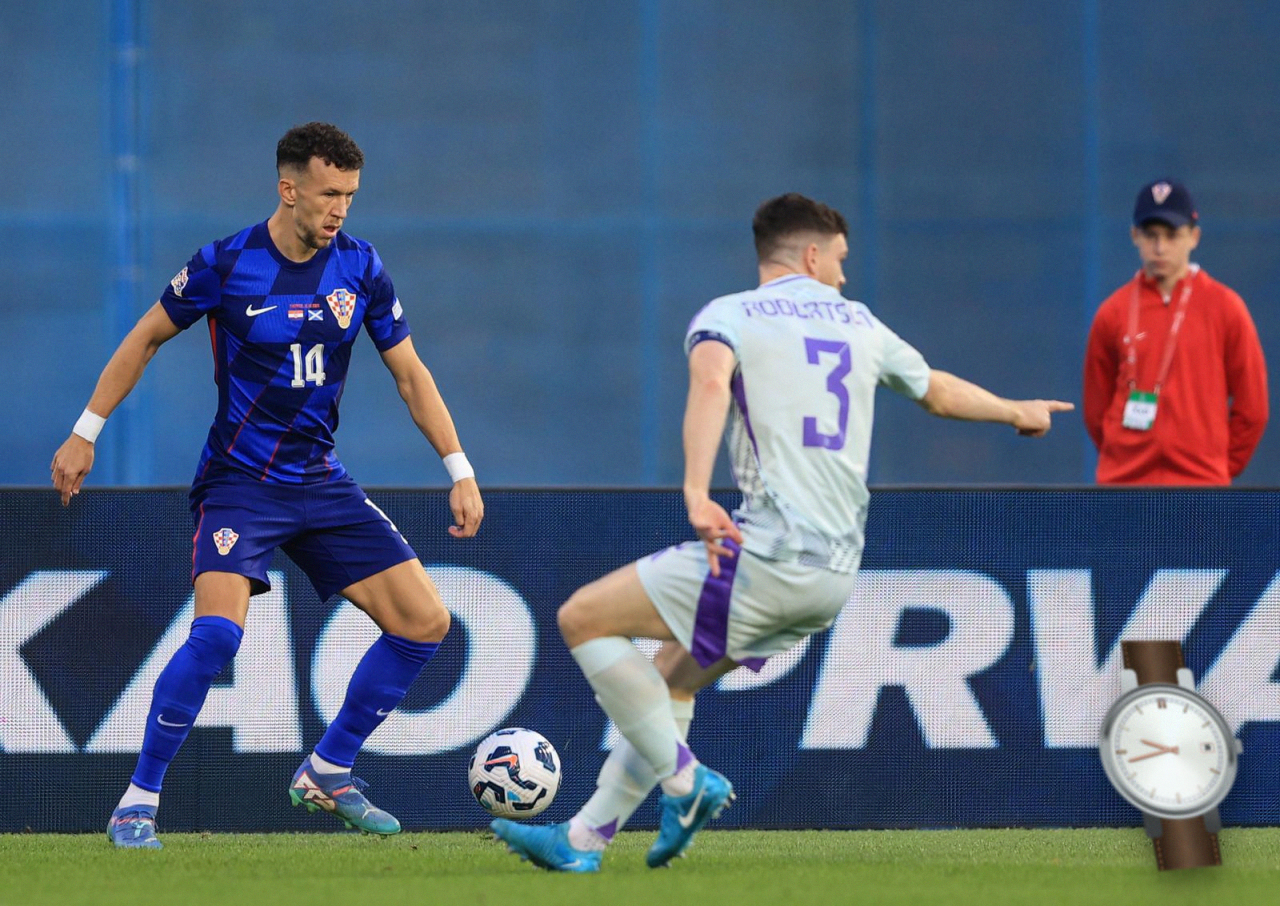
9:43
